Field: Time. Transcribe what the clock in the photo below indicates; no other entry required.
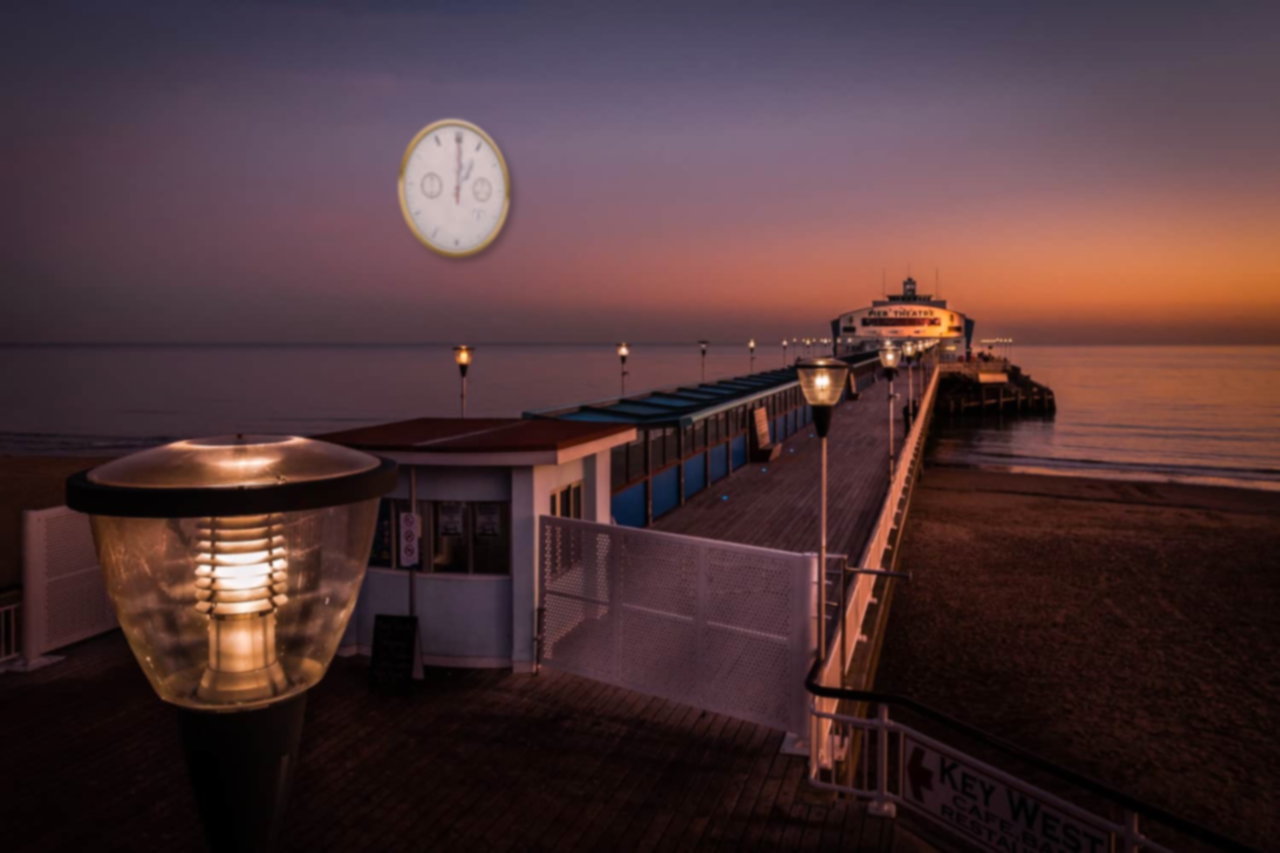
1:00
